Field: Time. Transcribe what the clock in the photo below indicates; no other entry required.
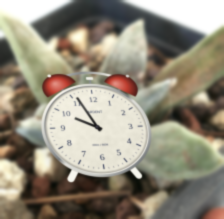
9:56
